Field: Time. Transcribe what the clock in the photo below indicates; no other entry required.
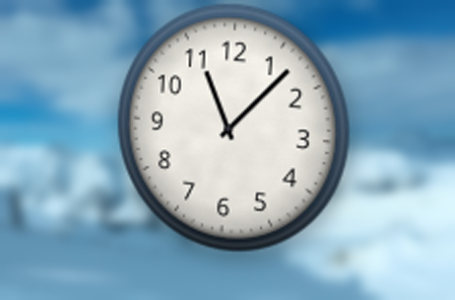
11:07
